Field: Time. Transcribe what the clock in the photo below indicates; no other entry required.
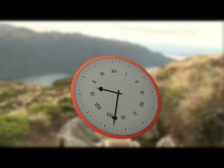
9:33
